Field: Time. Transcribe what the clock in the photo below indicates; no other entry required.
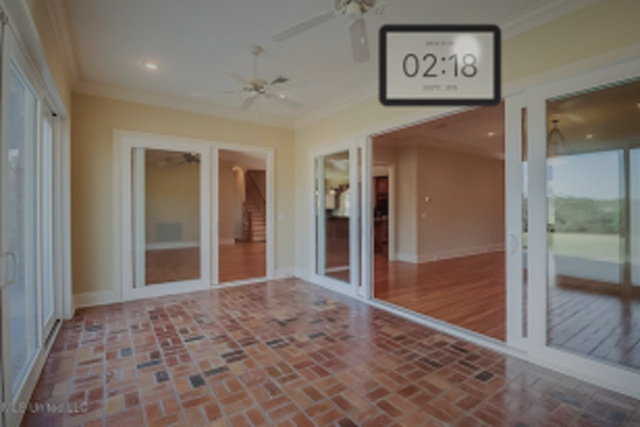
2:18
